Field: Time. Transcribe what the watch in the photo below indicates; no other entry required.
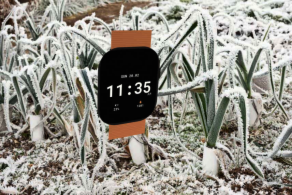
11:35
